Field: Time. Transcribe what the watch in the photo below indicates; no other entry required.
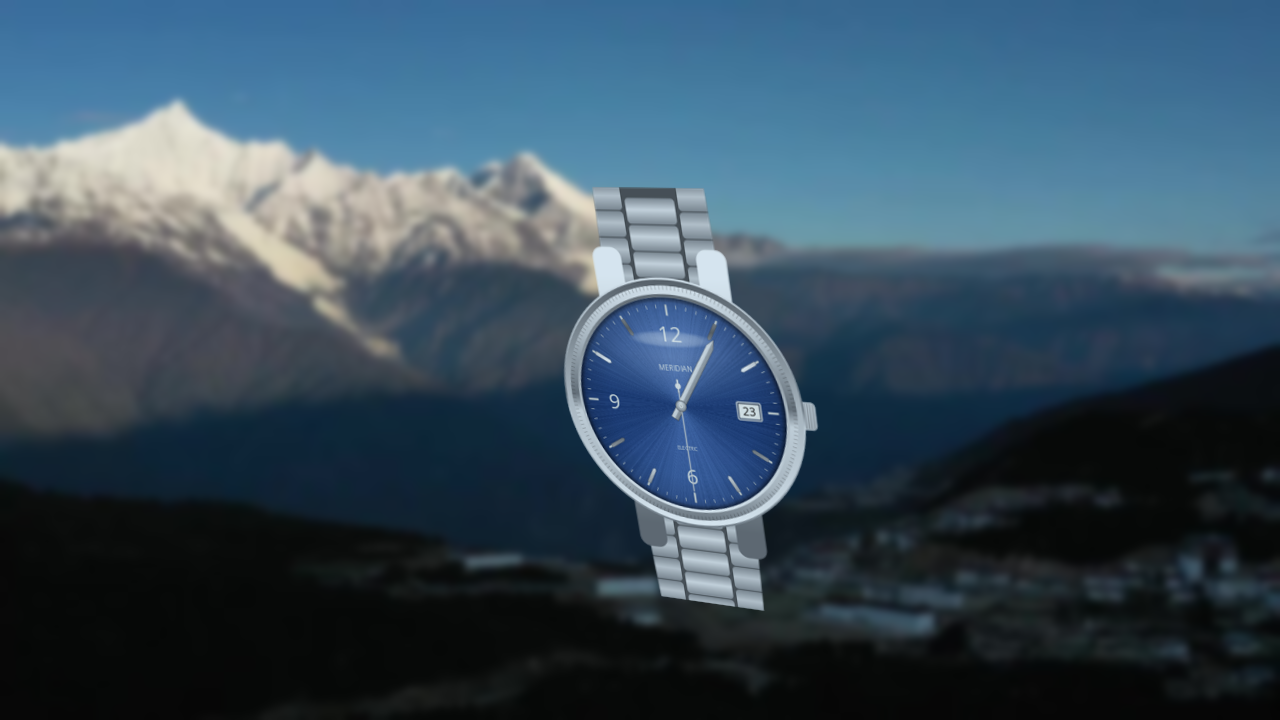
1:05:30
